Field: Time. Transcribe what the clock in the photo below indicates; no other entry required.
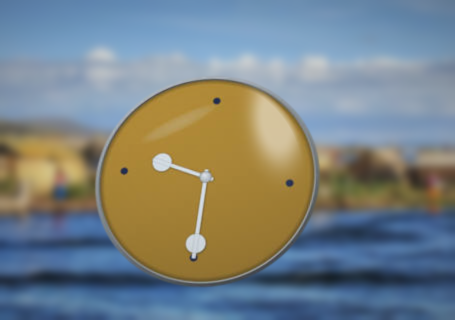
9:30
